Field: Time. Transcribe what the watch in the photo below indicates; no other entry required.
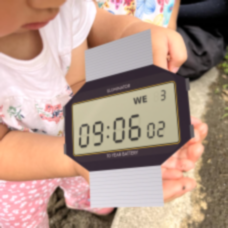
9:06:02
